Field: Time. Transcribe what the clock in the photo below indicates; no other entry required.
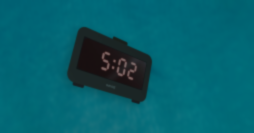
5:02
